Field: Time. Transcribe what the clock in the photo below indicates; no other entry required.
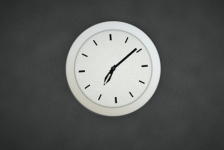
7:09
